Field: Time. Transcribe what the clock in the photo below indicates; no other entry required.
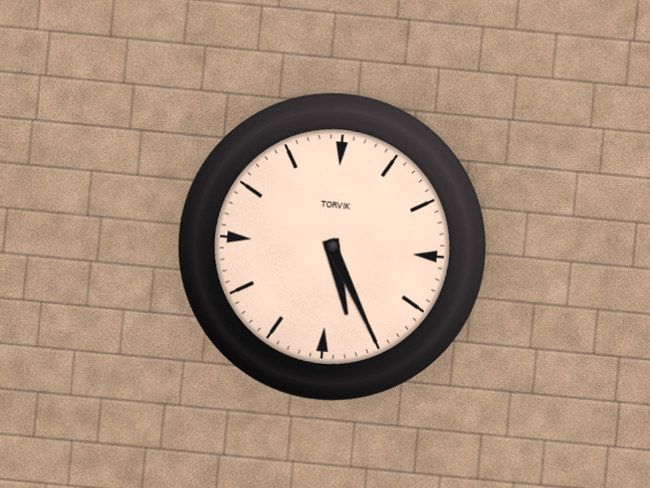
5:25
